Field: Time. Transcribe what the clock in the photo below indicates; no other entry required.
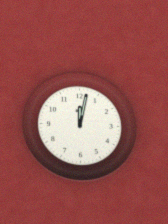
12:02
